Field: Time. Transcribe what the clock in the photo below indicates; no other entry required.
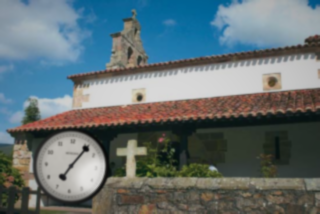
7:06
